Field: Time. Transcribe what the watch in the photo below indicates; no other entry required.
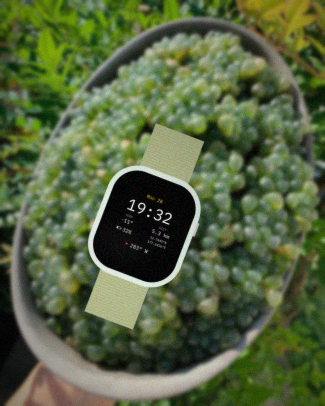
19:32
